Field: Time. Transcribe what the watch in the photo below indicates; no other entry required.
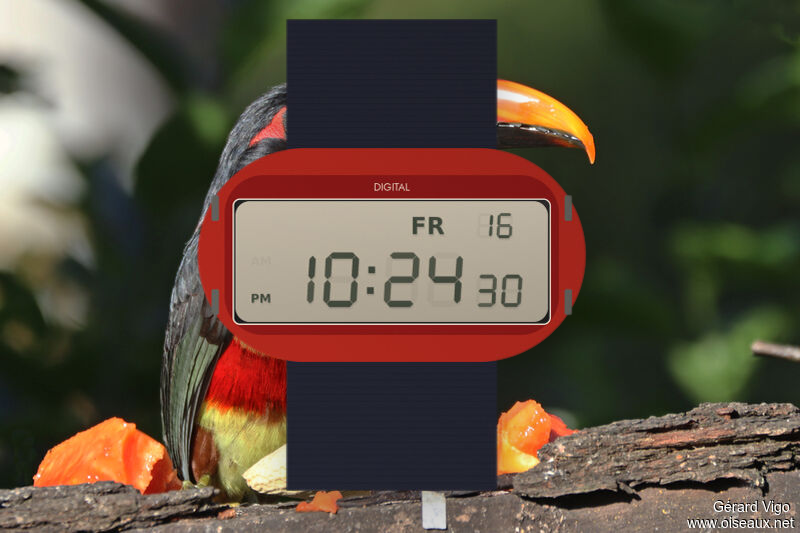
10:24:30
